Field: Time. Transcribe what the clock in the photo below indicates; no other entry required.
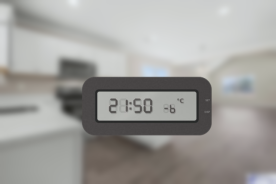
21:50
